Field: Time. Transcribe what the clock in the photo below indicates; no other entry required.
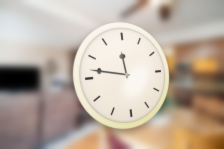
11:47
